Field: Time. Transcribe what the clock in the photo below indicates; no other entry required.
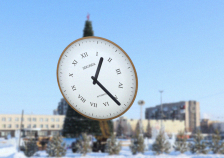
1:26
